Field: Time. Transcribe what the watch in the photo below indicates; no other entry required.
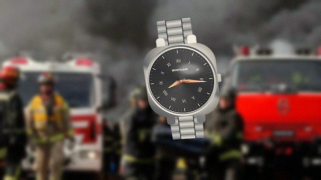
8:16
